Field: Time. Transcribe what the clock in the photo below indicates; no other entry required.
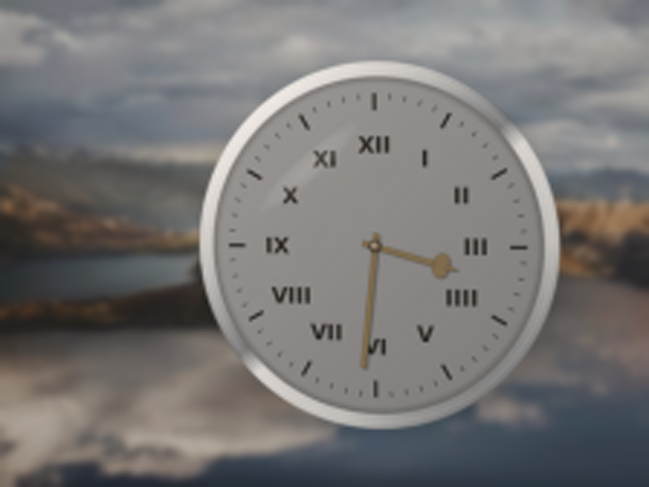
3:31
